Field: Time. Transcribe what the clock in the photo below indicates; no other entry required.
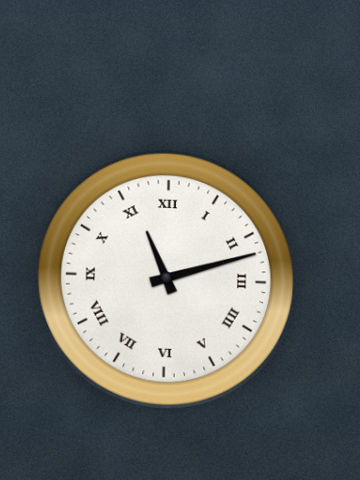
11:12
